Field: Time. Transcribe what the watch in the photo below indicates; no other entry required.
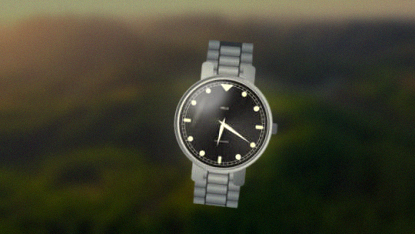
6:20
